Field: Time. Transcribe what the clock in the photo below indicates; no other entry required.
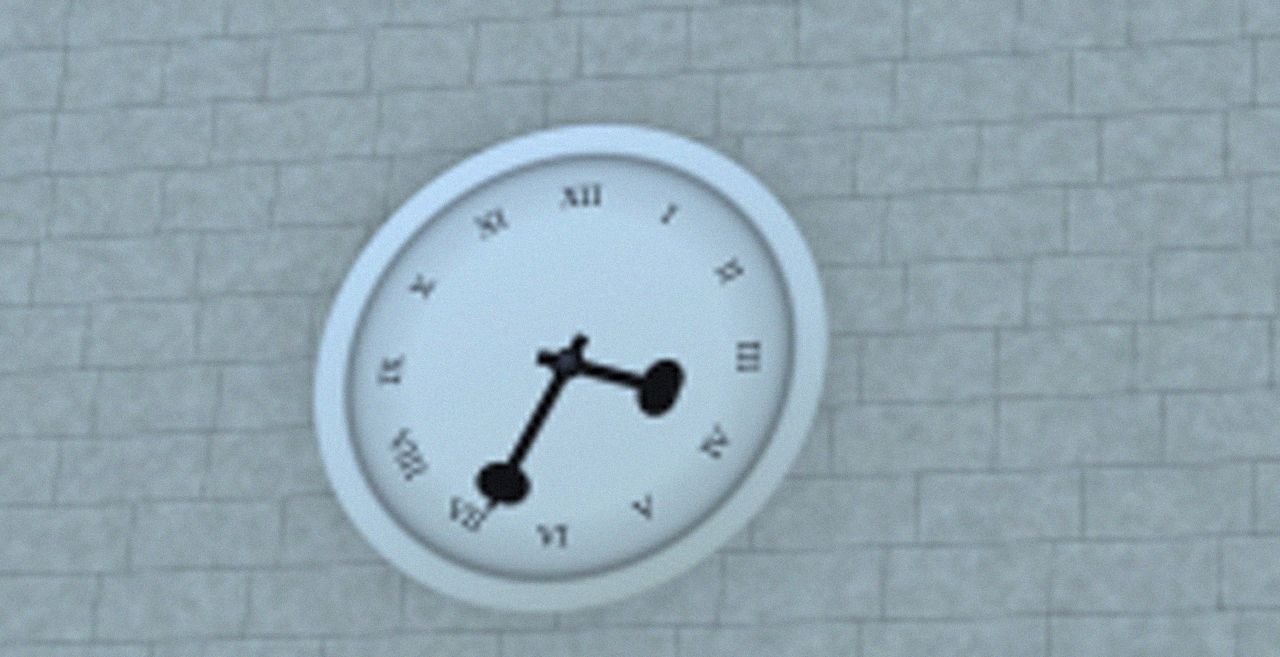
3:34
